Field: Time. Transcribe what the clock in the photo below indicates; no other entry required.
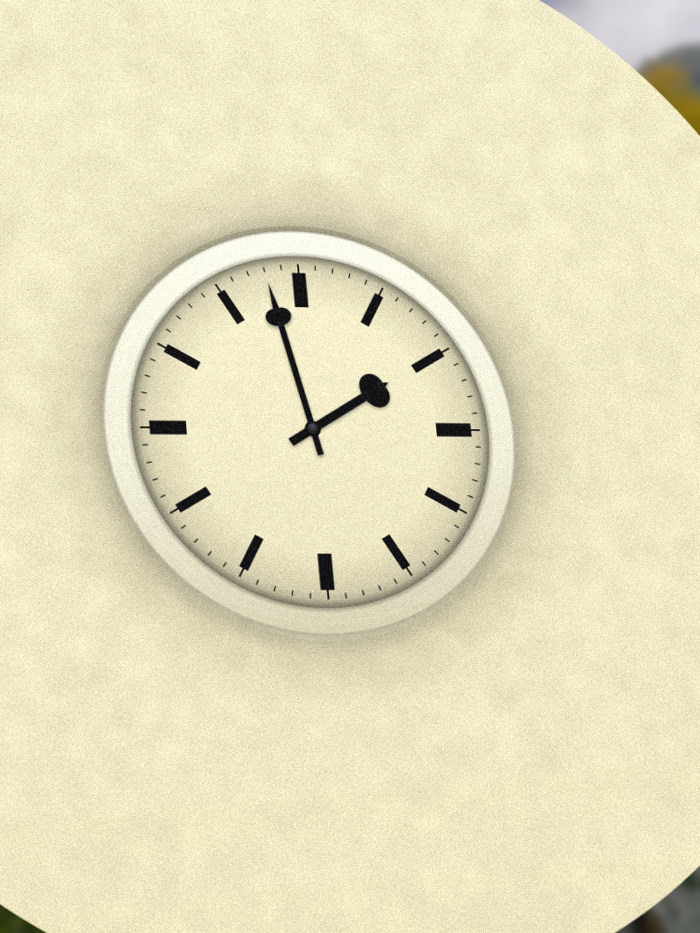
1:58
